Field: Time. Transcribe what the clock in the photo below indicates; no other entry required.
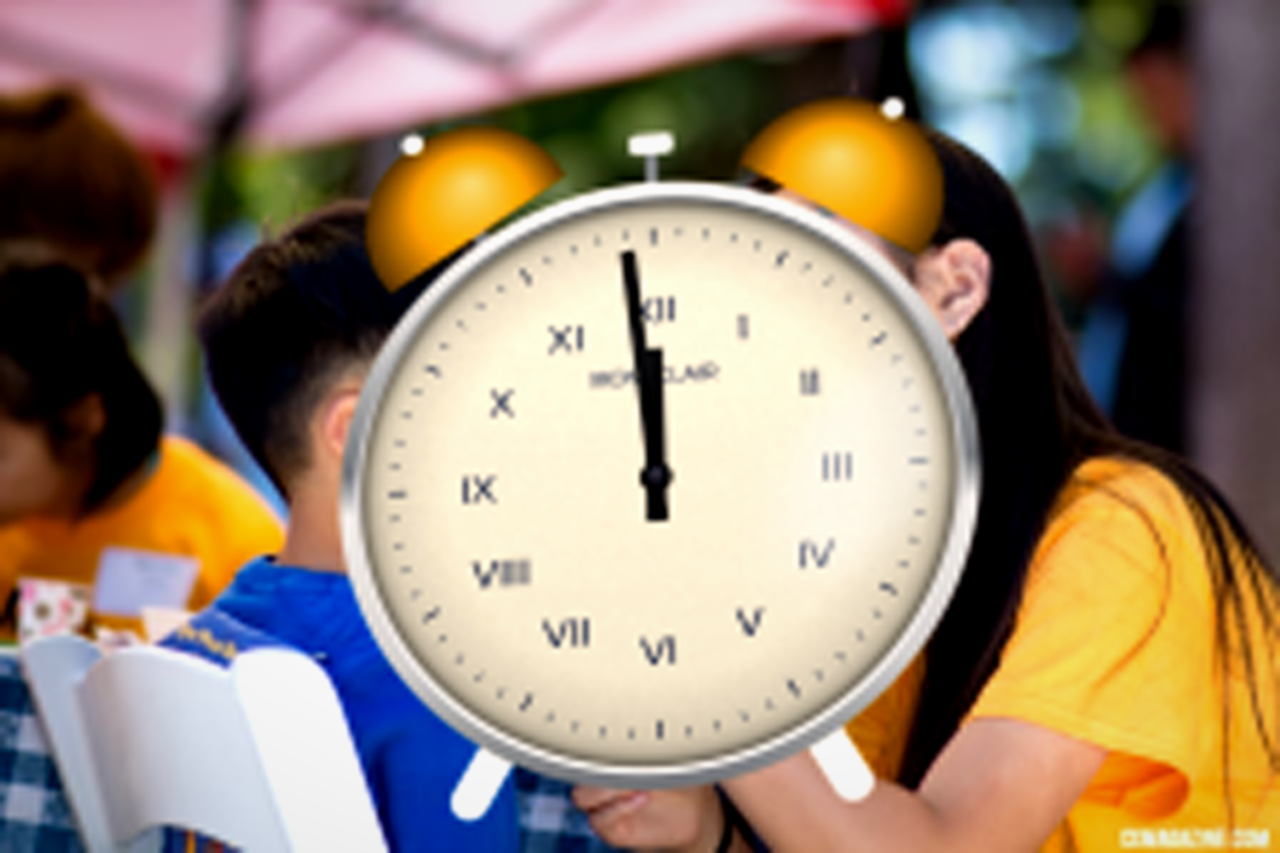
11:59
